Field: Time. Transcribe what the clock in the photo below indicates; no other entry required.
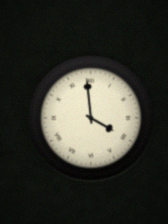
3:59
